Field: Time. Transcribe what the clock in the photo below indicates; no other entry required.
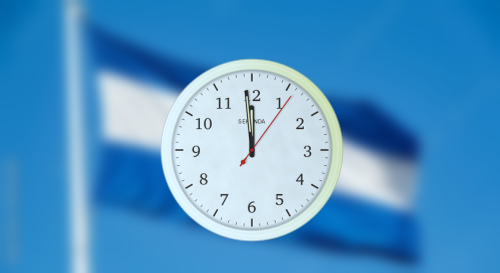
11:59:06
